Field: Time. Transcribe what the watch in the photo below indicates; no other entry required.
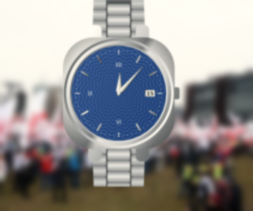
12:07
